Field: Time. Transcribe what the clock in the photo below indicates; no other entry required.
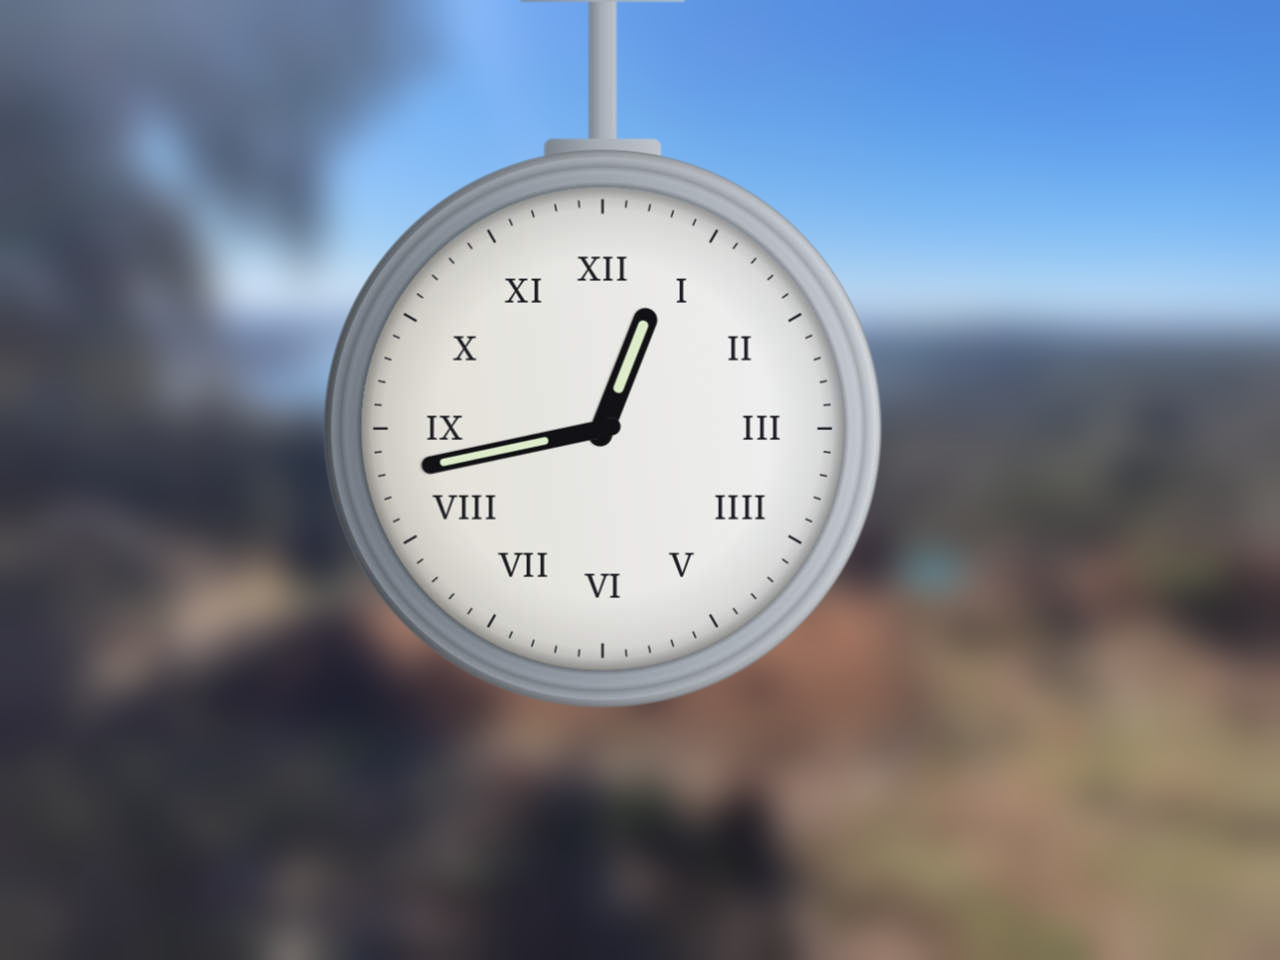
12:43
